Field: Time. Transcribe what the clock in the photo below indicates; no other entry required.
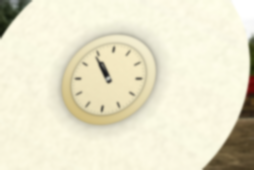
10:54
